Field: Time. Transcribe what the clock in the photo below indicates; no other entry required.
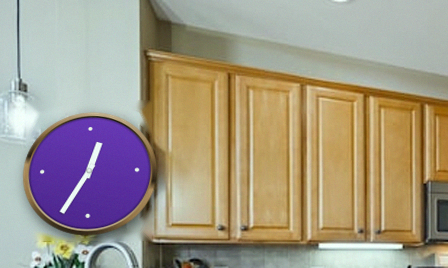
12:35
